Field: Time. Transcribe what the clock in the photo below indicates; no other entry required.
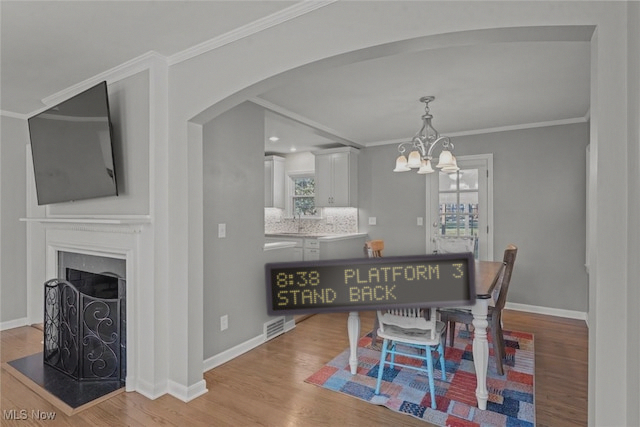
8:38
